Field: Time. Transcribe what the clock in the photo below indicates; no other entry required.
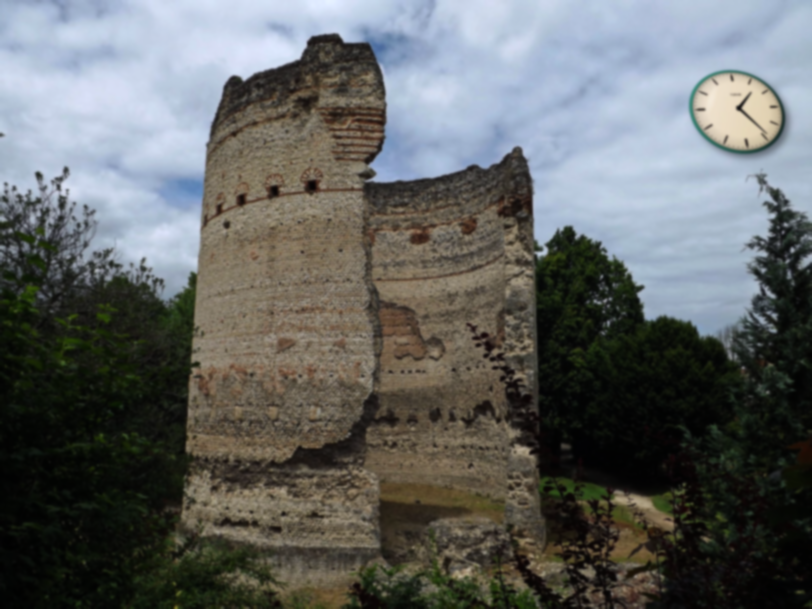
1:24
